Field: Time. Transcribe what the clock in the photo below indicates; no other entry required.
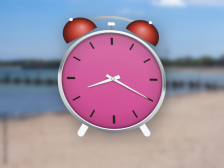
8:20
